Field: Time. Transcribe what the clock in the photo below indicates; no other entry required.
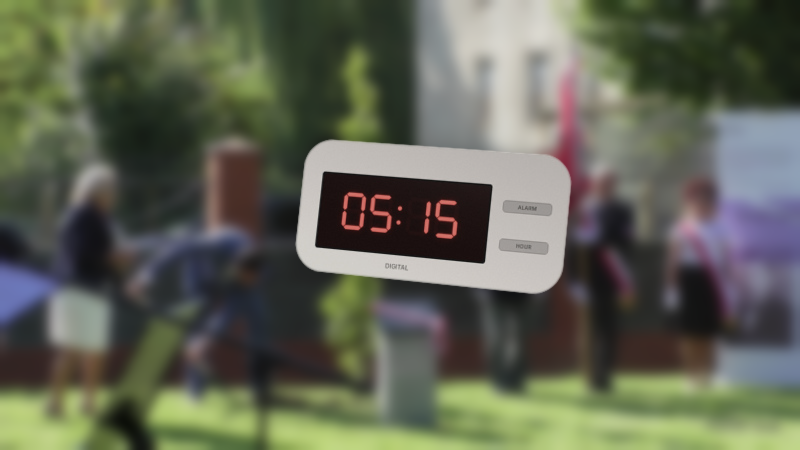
5:15
